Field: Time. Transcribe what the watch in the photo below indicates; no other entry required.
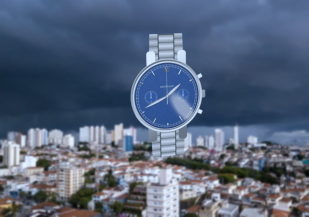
1:41
